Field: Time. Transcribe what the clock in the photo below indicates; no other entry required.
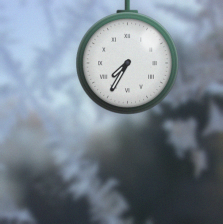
7:35
